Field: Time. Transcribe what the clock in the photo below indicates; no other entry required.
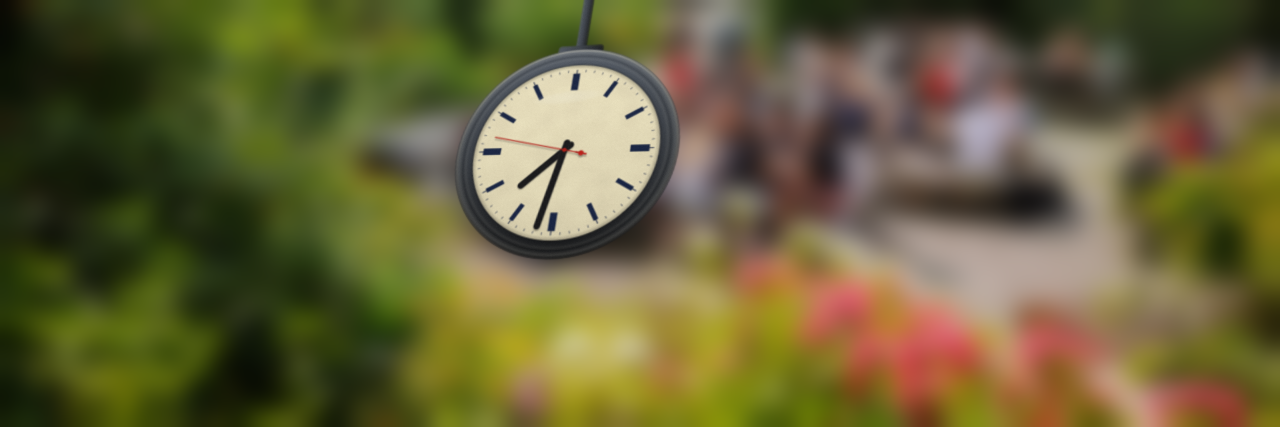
7:31:47
